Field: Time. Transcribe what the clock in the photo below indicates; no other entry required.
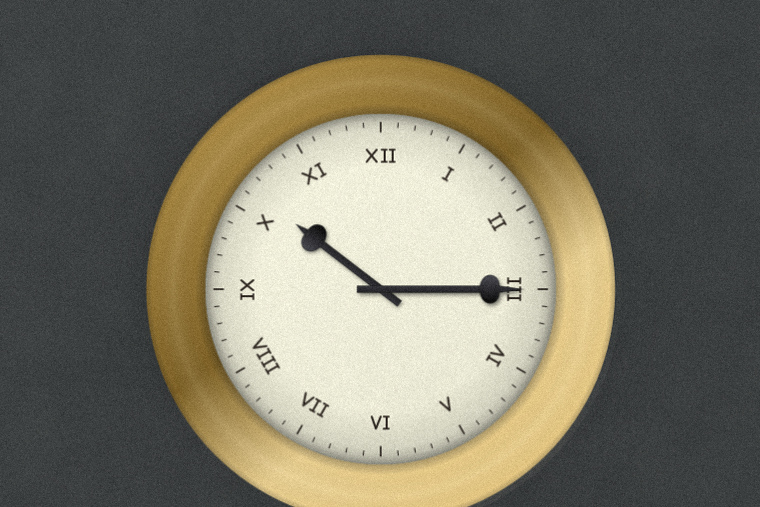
10:15
